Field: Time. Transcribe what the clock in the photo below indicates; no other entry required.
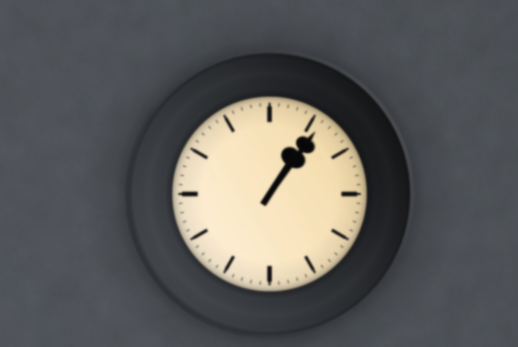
1:06
